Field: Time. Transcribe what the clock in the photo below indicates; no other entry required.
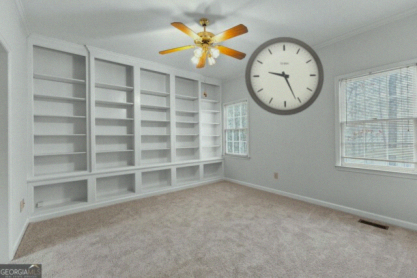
9:26
